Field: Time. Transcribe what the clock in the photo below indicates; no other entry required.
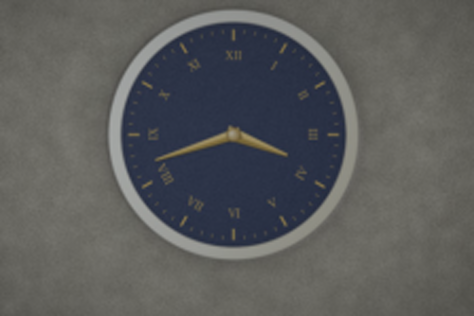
3:42
